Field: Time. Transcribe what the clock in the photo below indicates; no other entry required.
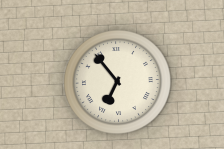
6:54
